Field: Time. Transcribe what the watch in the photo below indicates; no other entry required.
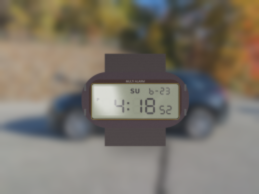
4:18
